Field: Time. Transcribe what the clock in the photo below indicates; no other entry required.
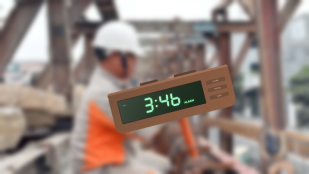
3:46
